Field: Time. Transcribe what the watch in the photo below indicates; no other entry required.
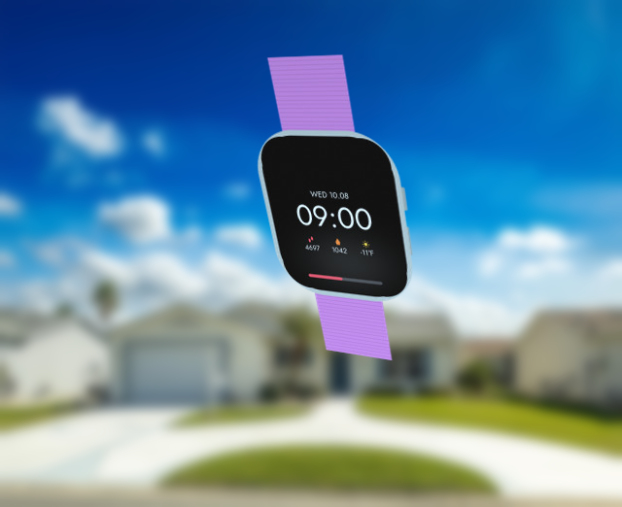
9:00
